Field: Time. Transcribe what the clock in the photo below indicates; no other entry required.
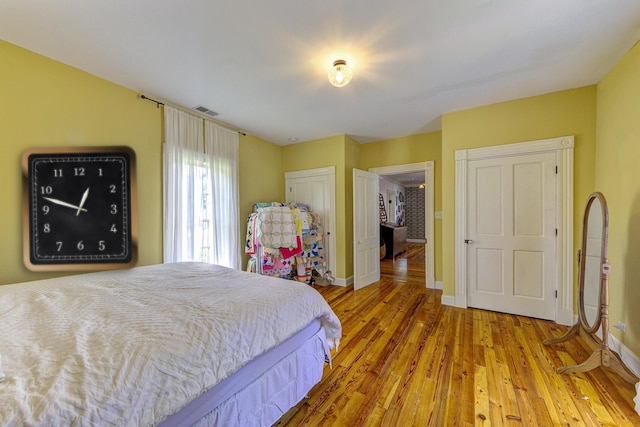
12:48
